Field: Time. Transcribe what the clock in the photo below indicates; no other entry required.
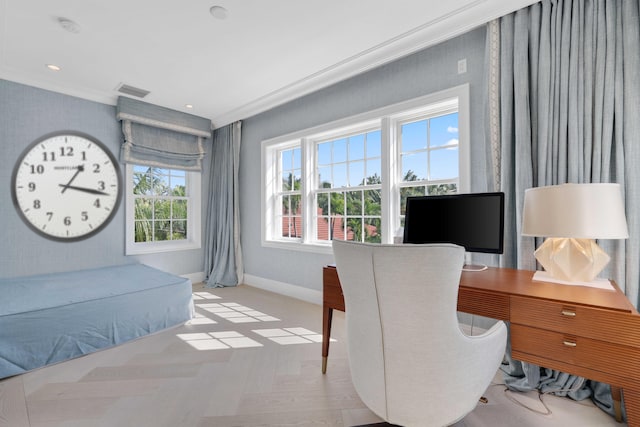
1:17
